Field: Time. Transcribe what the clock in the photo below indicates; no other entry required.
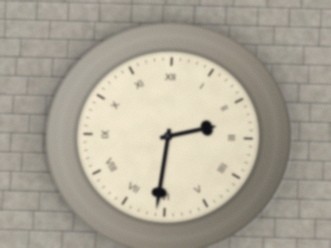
2:31
